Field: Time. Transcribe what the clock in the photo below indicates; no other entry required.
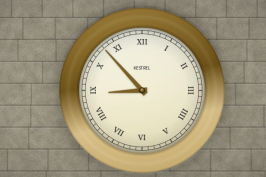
8:53
